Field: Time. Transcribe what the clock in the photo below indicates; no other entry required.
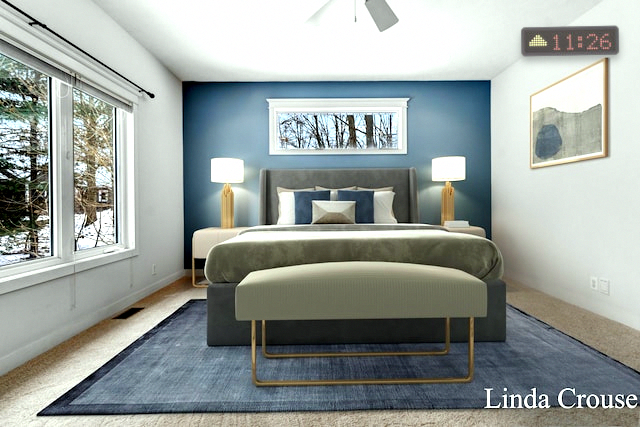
11:26
